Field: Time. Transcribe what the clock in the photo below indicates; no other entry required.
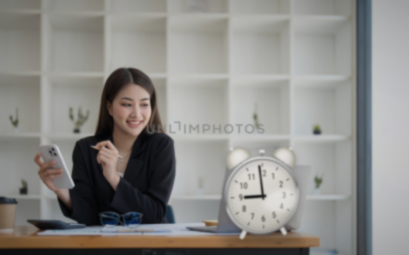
8:59
